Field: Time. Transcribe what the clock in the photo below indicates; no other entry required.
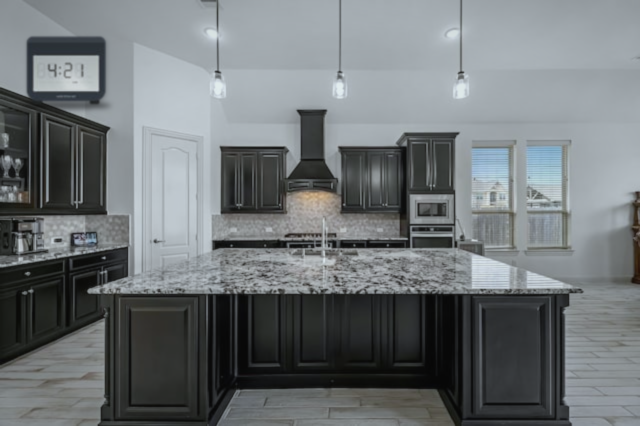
4:21
